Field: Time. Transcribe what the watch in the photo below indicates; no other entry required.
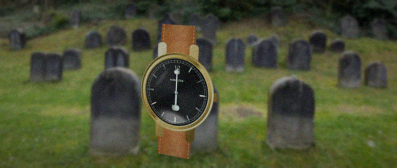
6:00
